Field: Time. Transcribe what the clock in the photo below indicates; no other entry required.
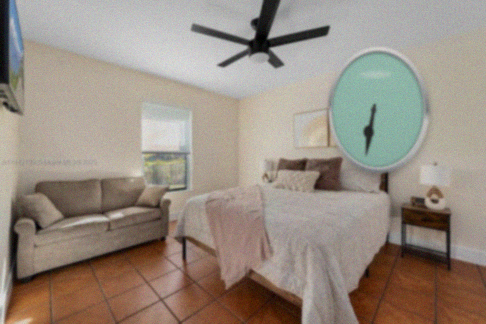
6:32
